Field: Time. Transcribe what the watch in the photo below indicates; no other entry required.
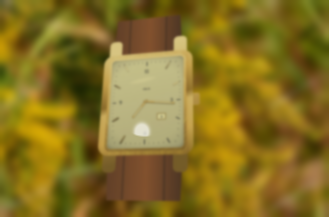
7:16
